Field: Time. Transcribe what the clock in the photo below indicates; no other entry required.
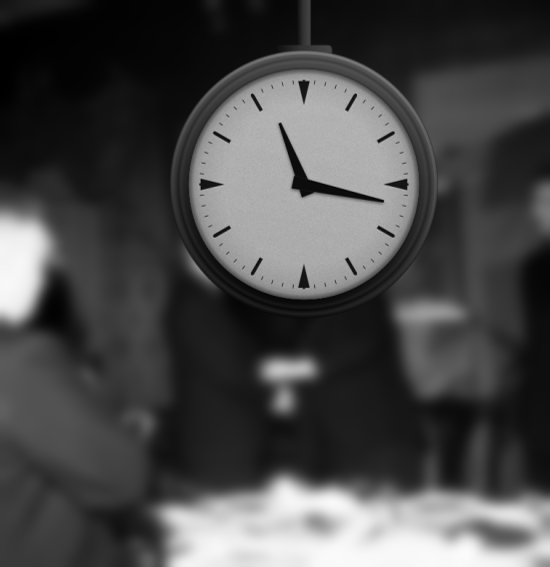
11:17
